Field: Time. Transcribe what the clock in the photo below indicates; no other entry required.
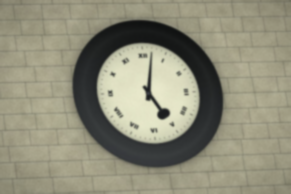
5:02
